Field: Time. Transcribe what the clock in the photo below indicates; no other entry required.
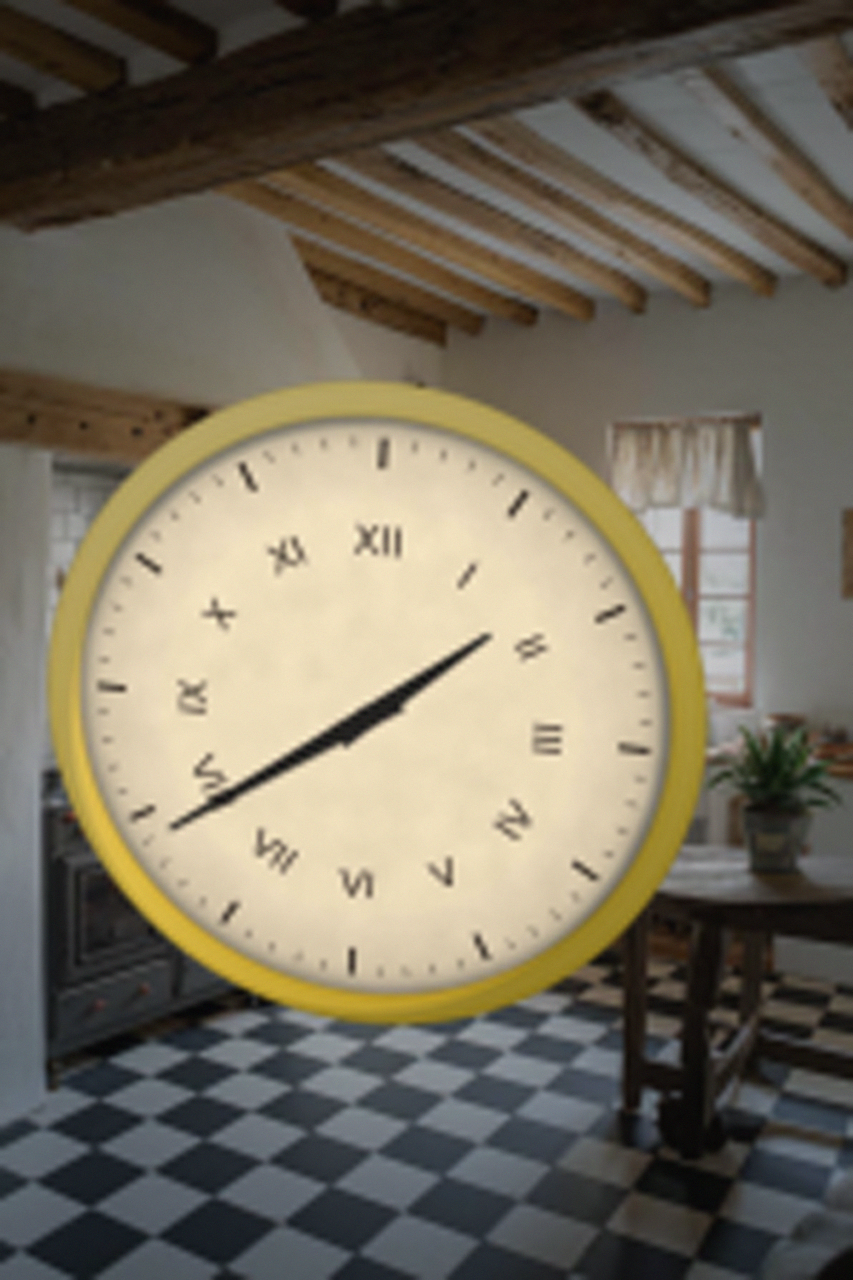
1:39
